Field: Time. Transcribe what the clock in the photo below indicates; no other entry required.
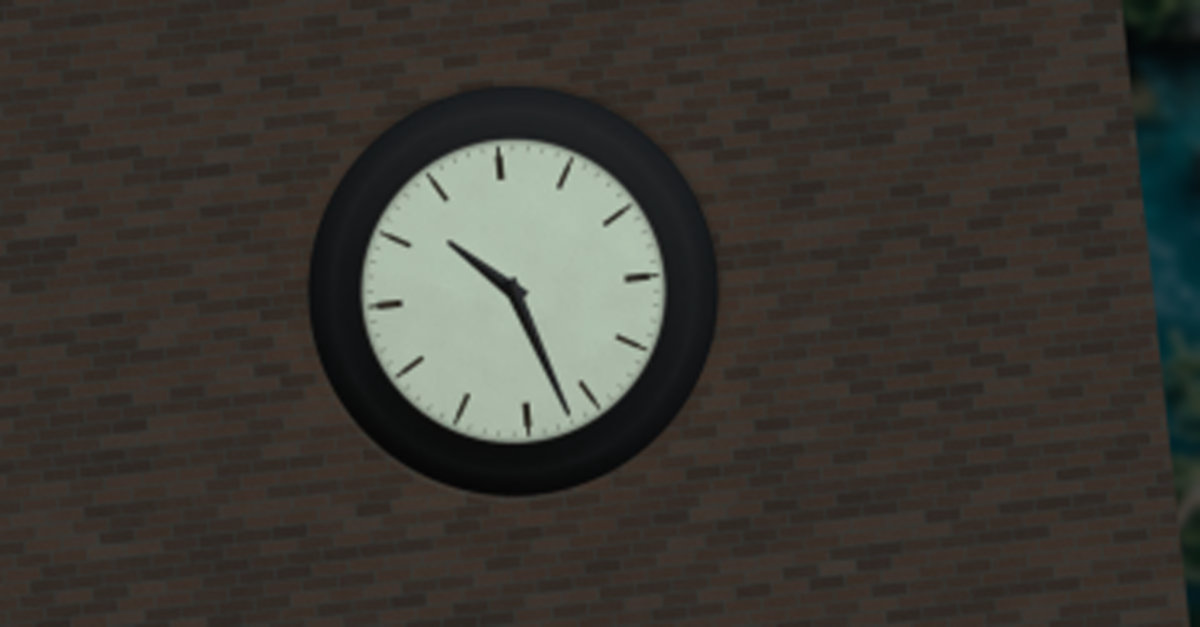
10:27
